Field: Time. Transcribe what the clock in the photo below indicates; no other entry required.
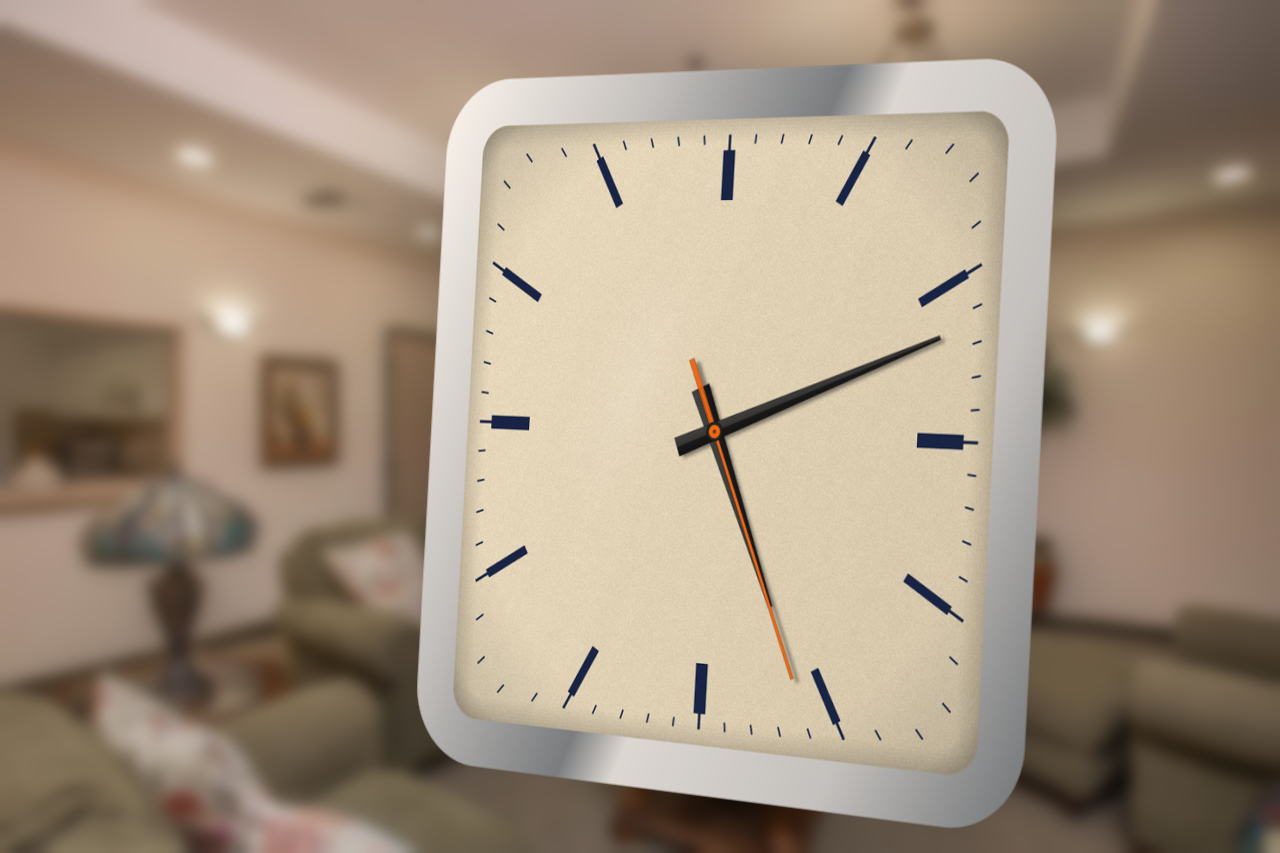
5:11:26
